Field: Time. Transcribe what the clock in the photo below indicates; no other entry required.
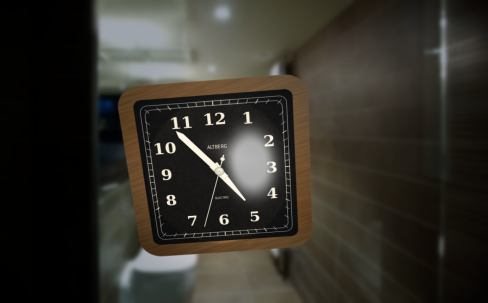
4:53:33
